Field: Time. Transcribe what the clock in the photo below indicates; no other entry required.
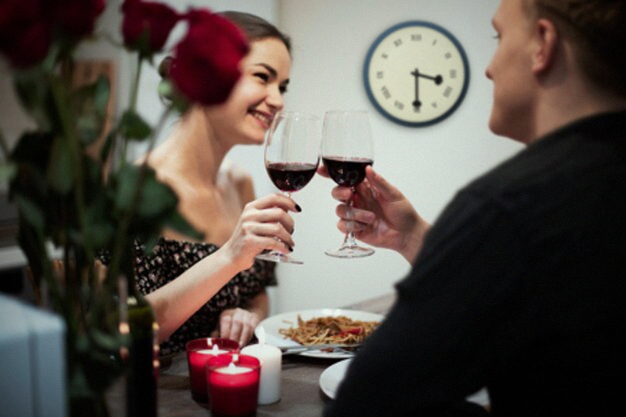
3:30
